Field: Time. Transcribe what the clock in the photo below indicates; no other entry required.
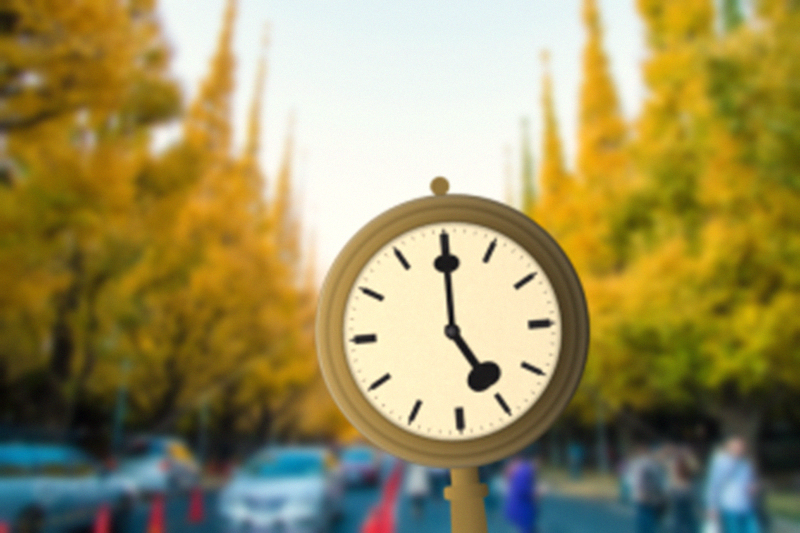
5:00
